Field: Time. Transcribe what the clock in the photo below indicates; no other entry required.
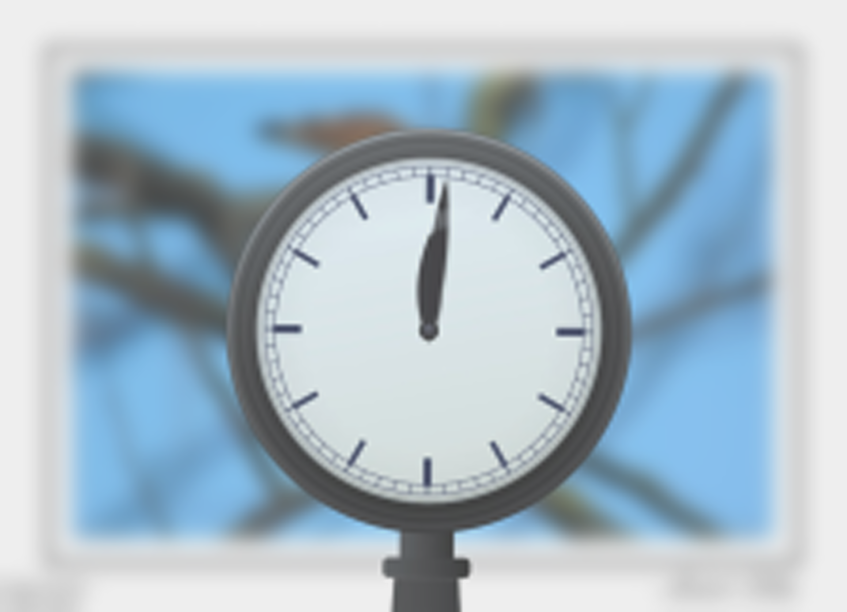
12:01
